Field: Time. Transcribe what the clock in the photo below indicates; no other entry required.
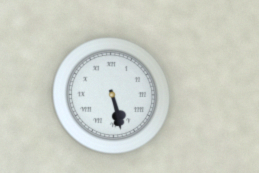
5:28
